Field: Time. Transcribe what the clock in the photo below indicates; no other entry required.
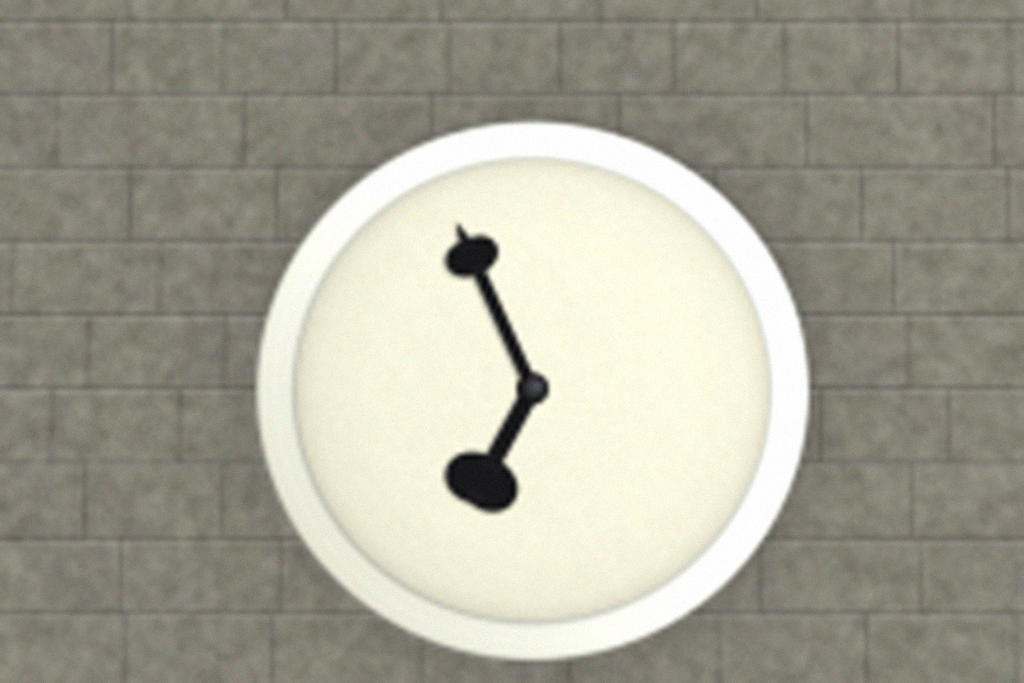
6:56
